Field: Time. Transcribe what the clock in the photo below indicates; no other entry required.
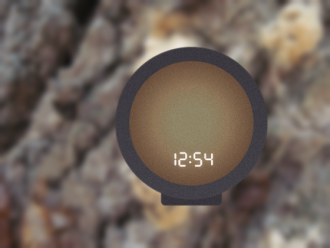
12:54
